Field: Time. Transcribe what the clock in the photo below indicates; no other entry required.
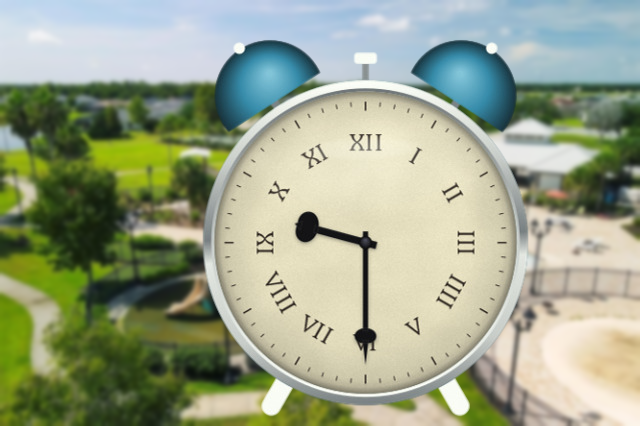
9:30
